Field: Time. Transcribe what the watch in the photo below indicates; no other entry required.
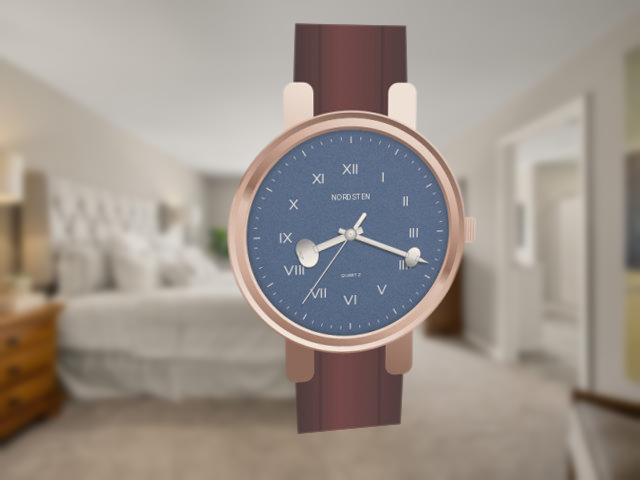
8:18:36
